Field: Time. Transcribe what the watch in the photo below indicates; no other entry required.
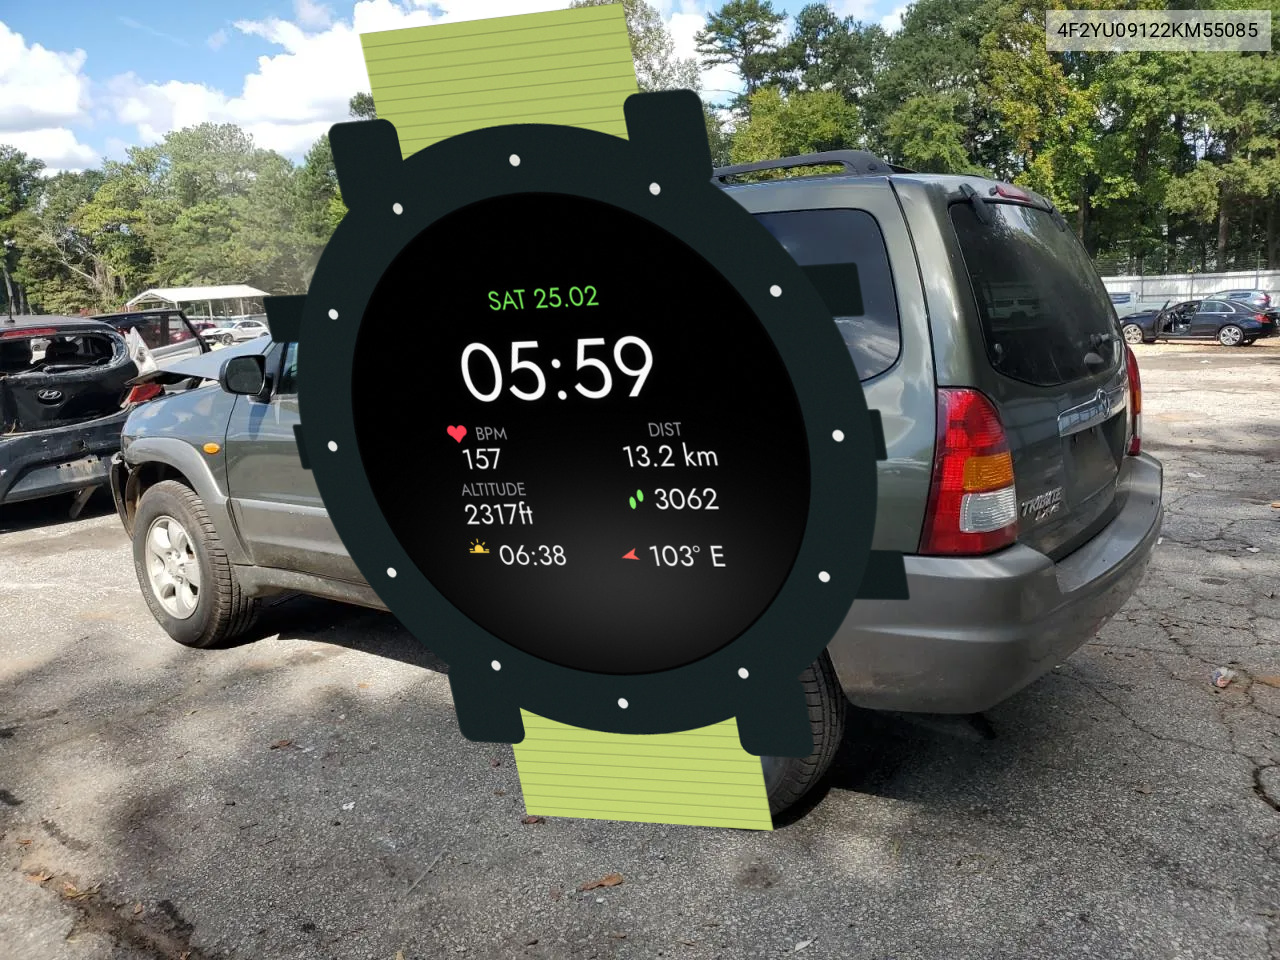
5:59
